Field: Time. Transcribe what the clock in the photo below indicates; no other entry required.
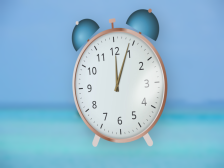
12:04
